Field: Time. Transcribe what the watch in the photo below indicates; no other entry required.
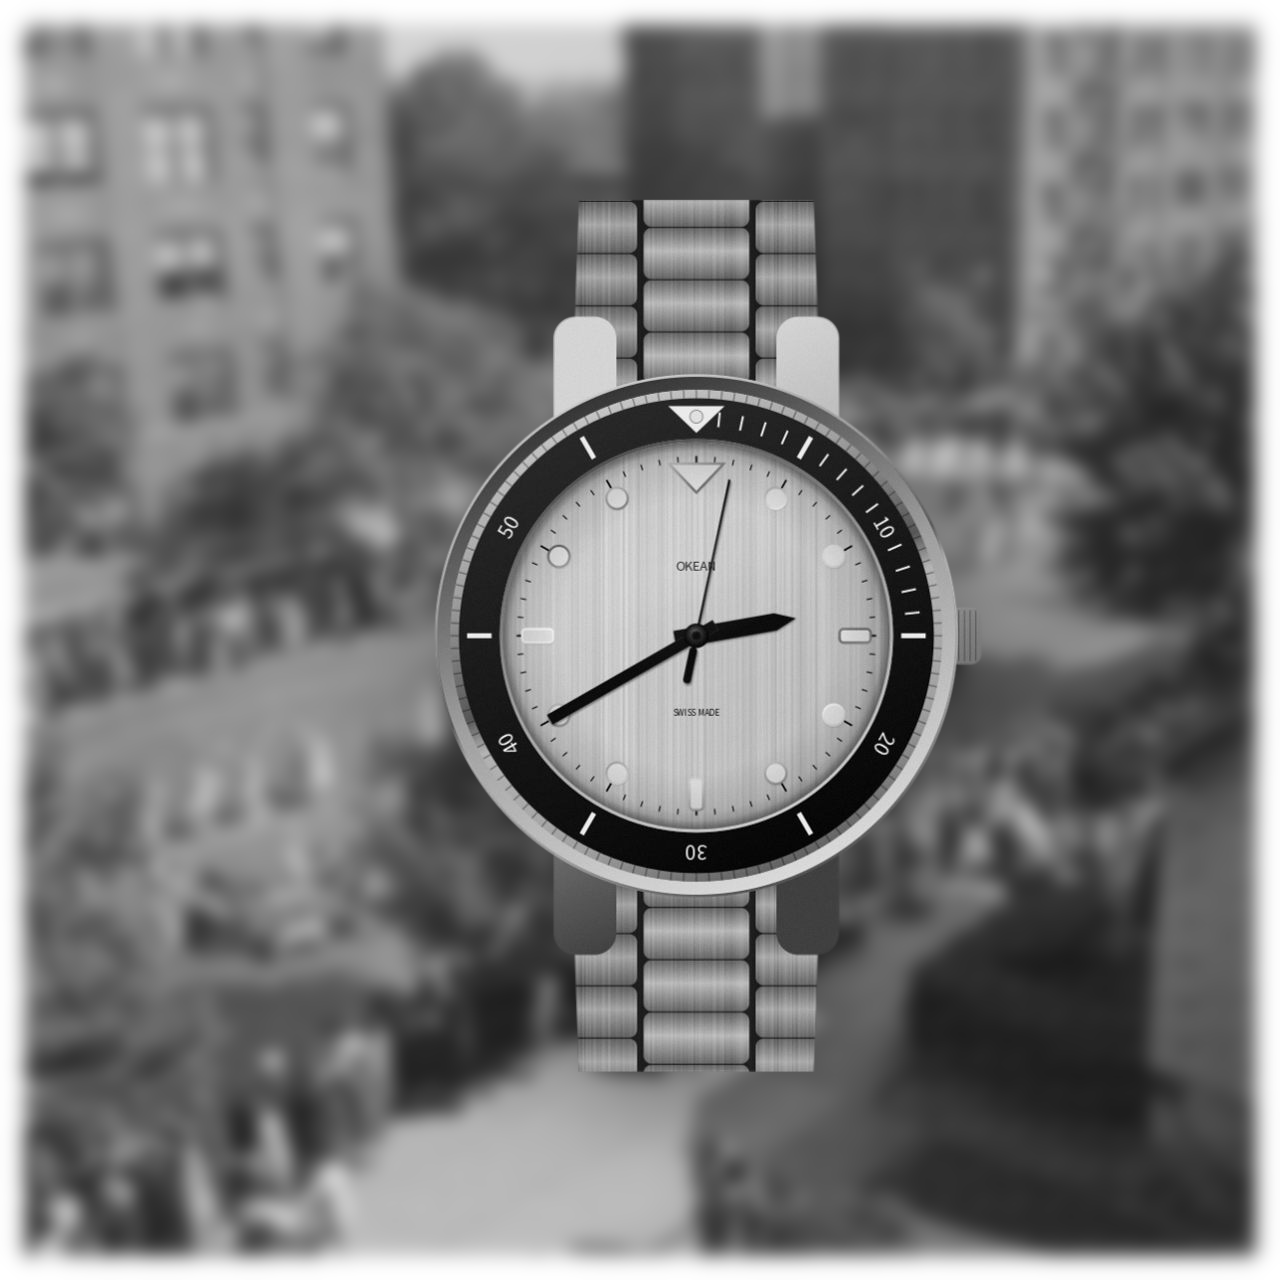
2:40:02
